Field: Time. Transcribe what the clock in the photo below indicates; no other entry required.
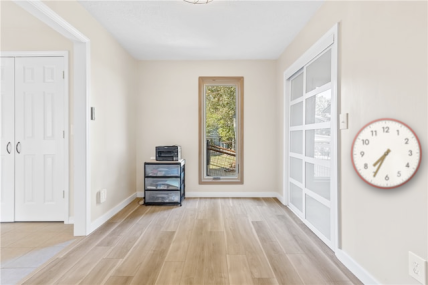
7:35
